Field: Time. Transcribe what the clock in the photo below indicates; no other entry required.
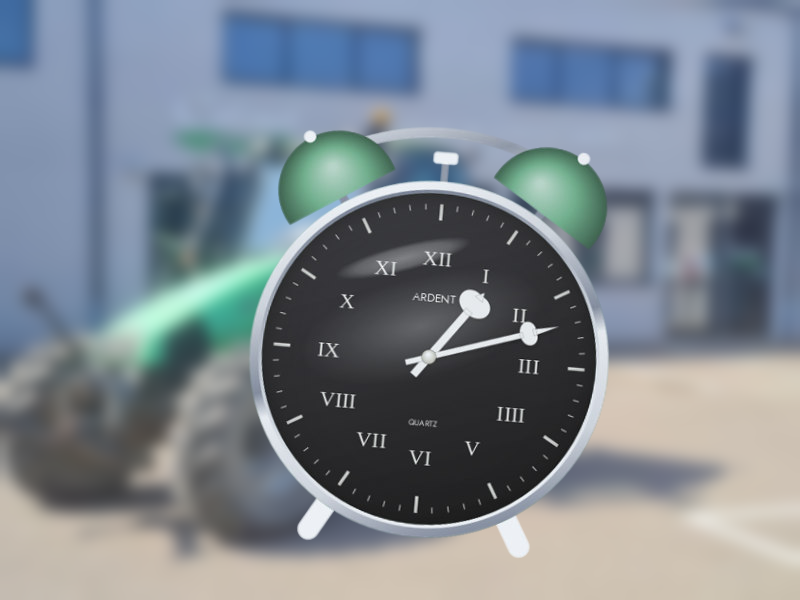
1:12
